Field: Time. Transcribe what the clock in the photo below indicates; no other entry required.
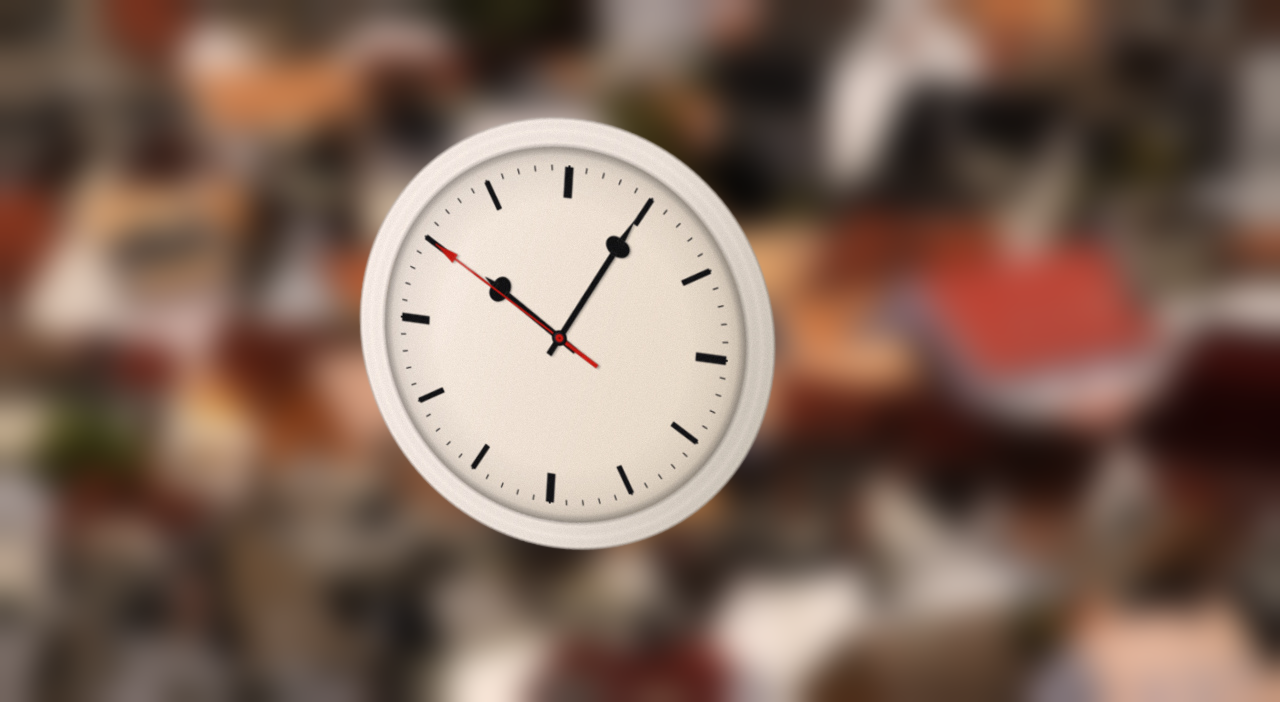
10:04:50
